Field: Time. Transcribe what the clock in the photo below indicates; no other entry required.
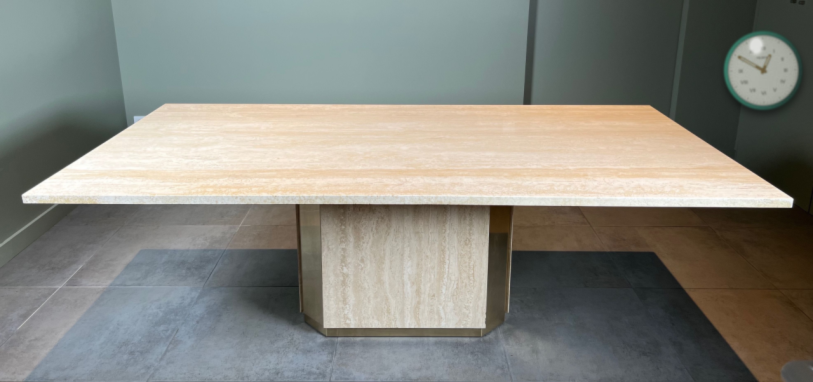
12:50
